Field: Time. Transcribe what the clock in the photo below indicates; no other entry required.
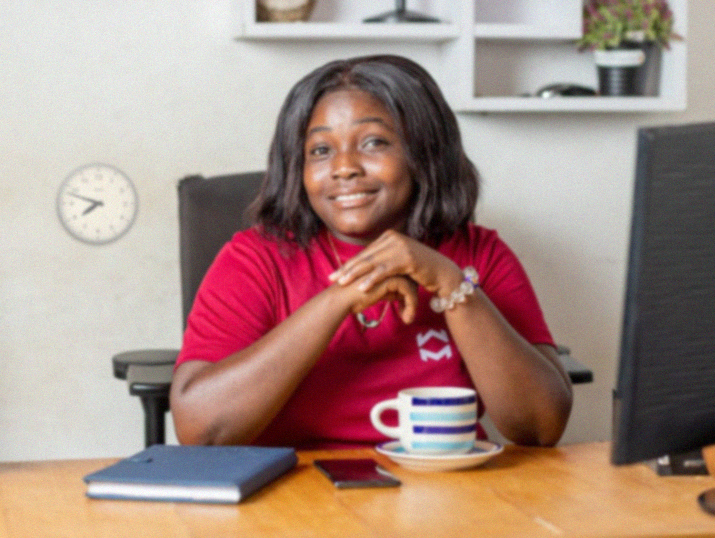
7:48
